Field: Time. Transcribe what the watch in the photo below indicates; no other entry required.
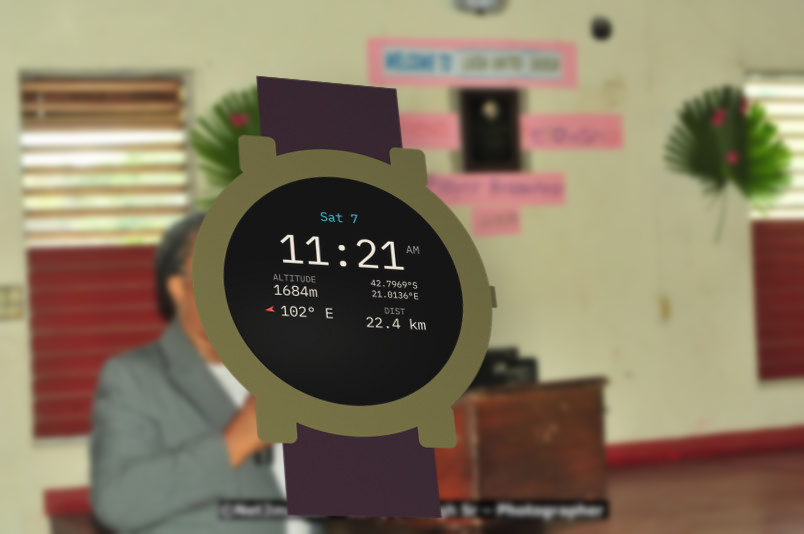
11:21
